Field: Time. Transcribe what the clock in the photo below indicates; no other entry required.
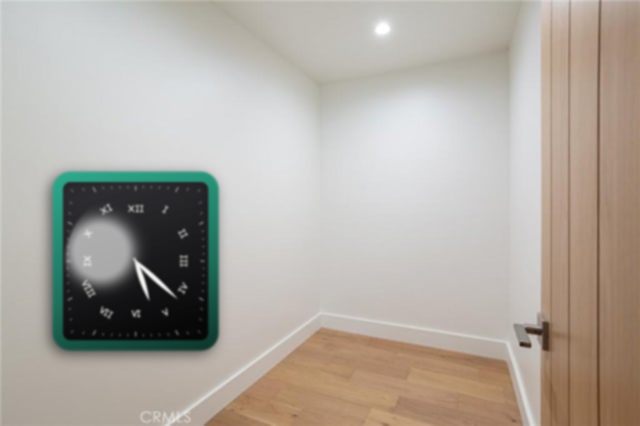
5:22
